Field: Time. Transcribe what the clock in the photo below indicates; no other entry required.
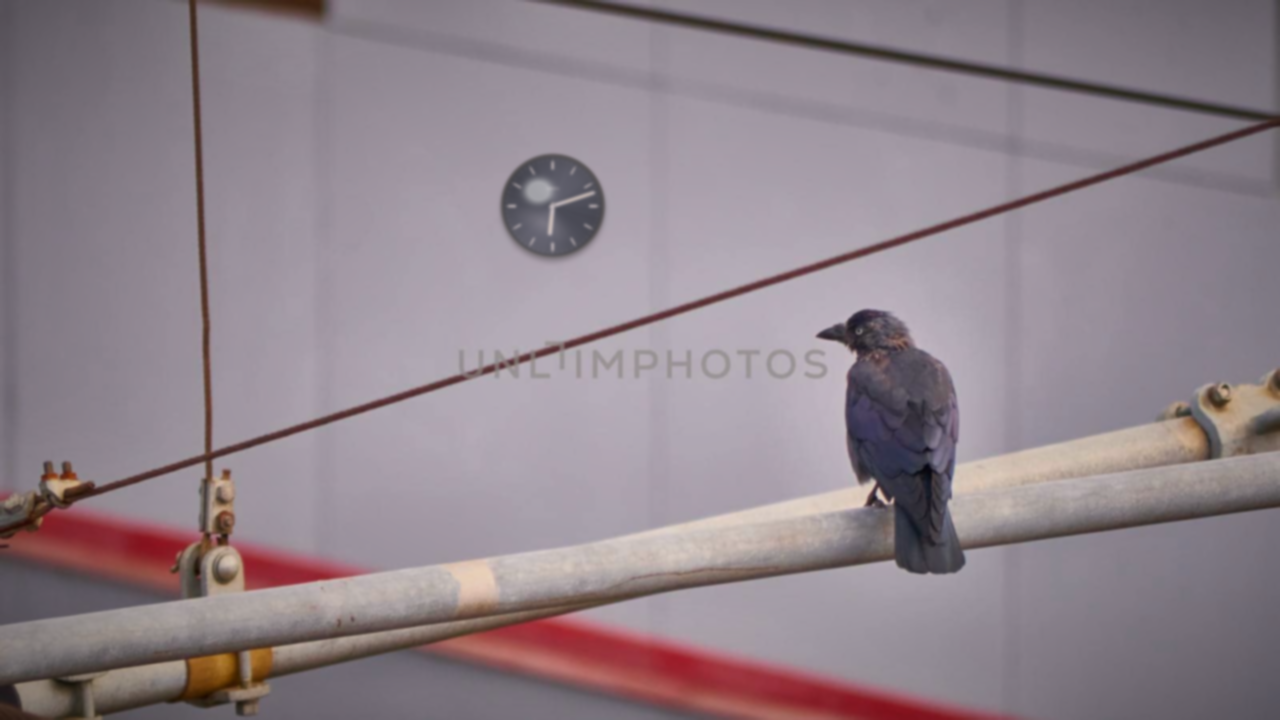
6:12
